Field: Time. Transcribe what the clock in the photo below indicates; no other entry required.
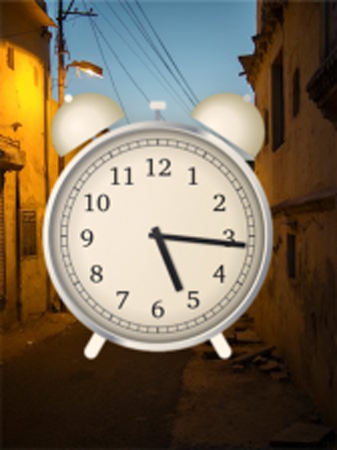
5:16
